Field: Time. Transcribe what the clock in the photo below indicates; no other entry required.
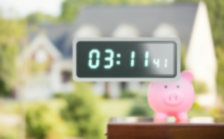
3:11:41
